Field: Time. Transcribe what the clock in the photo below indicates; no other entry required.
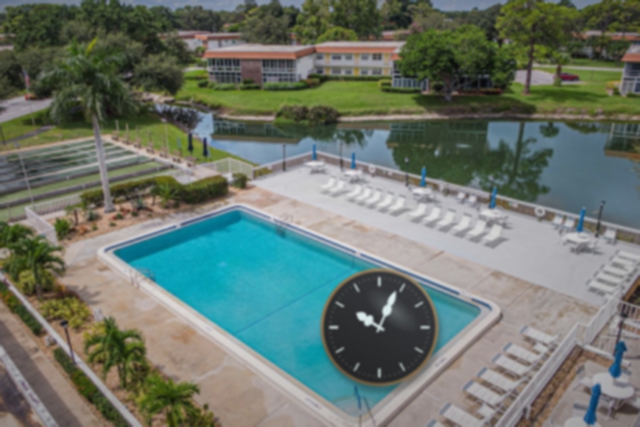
10:04
